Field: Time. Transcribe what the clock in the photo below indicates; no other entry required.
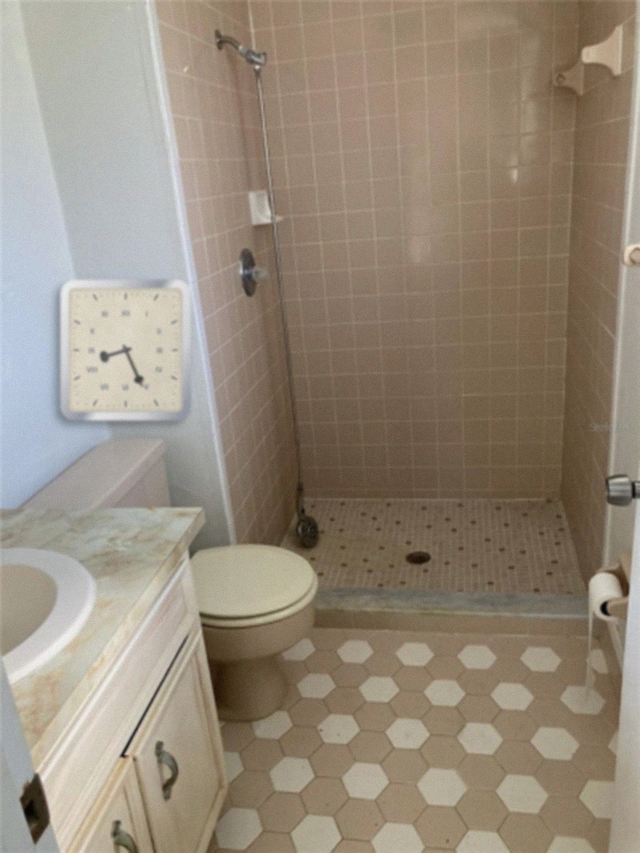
8:26
